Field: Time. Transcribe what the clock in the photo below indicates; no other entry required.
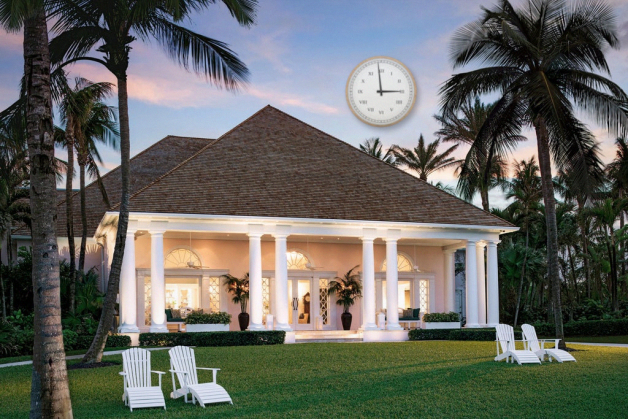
2:59
